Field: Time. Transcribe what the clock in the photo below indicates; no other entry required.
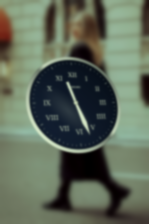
11:27
